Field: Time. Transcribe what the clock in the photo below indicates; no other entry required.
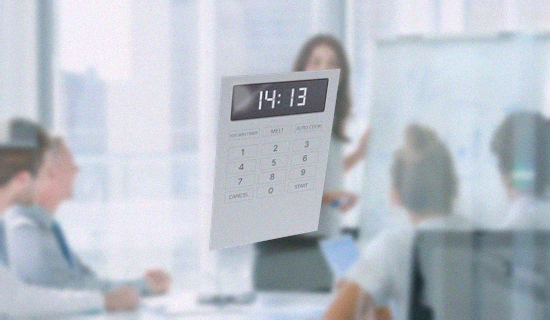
14:13
